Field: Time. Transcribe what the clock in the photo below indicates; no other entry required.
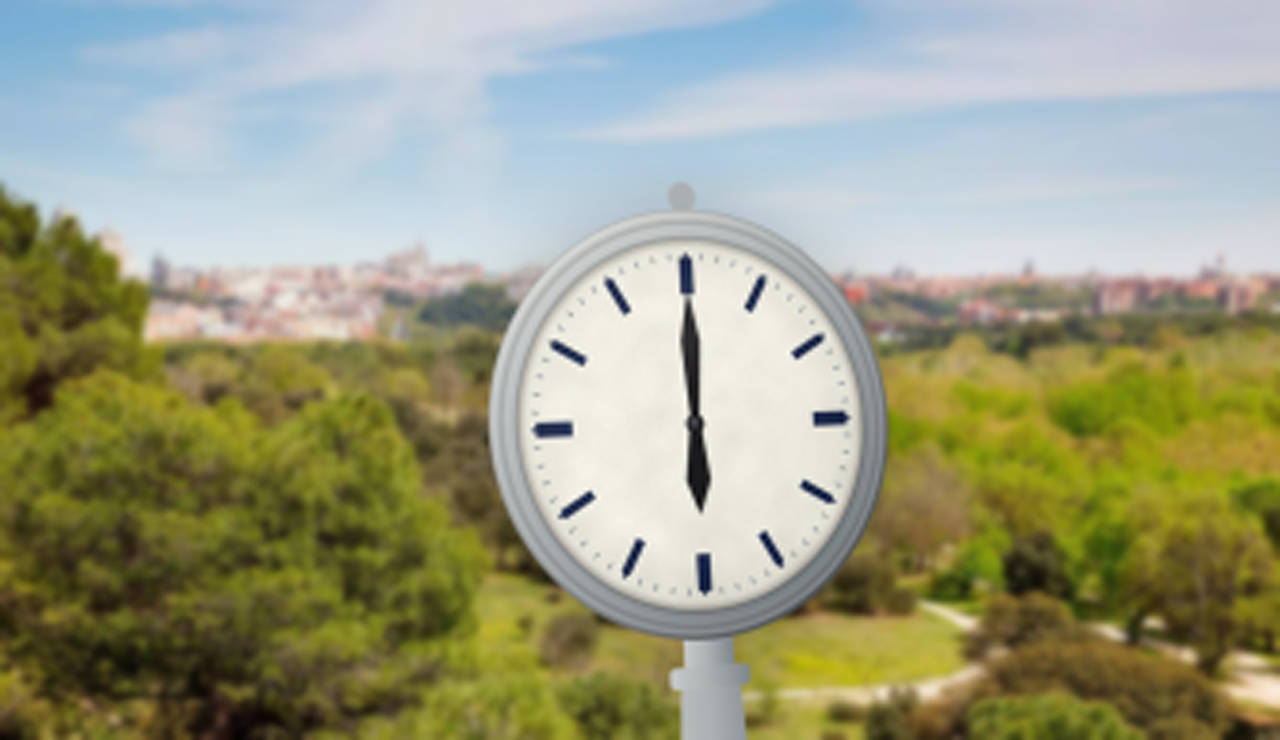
6:00
